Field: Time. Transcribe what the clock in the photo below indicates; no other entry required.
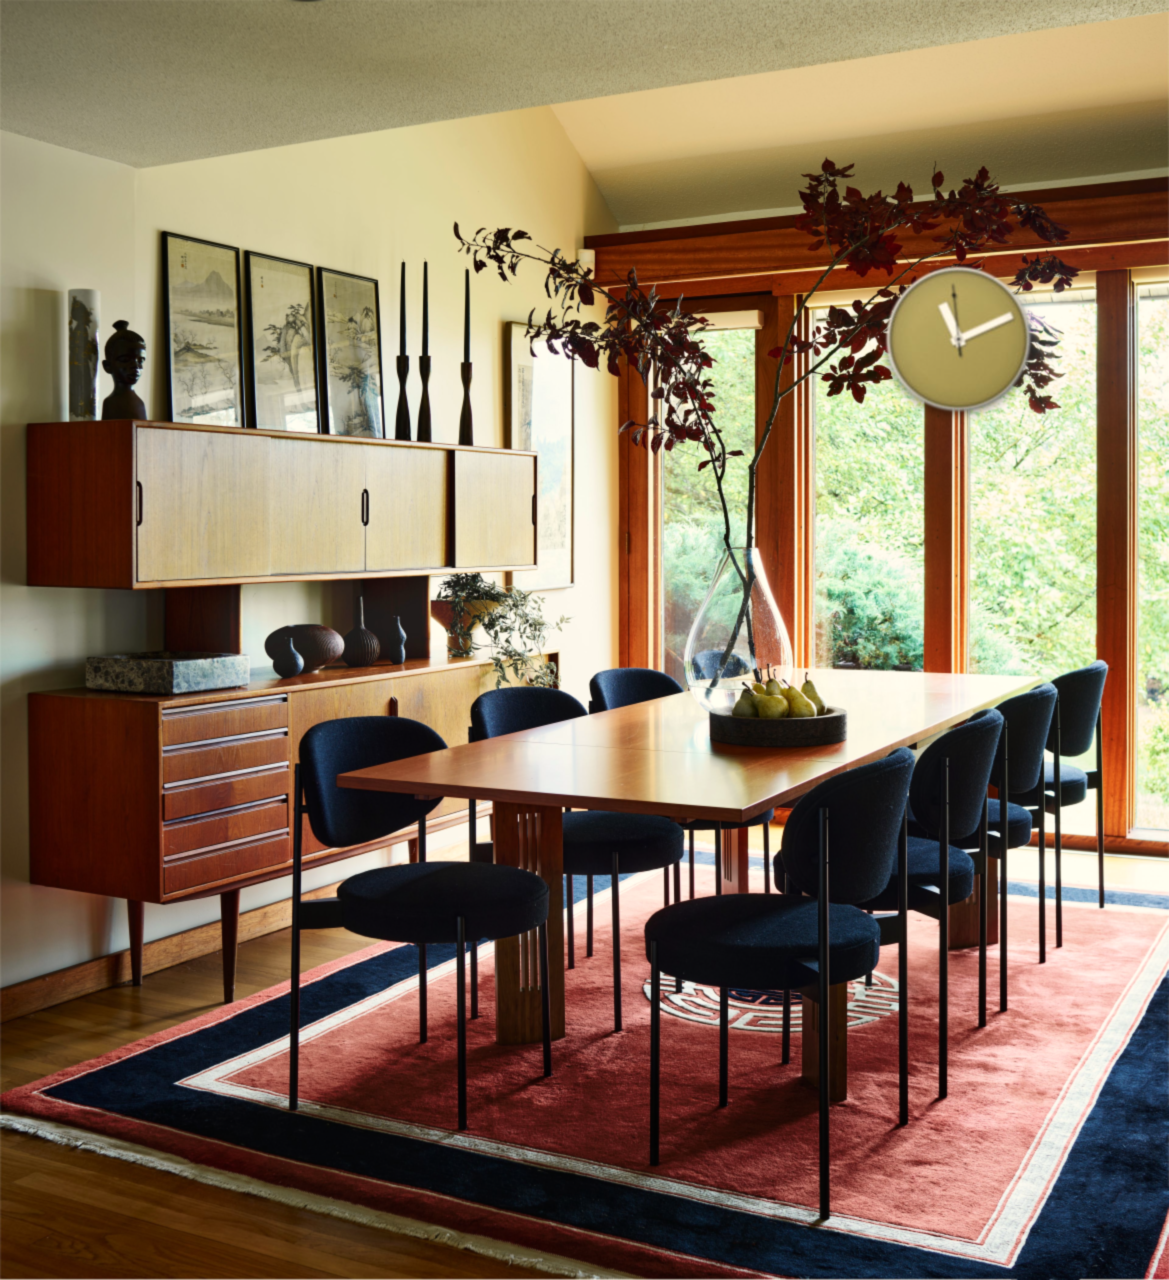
11:10:59
